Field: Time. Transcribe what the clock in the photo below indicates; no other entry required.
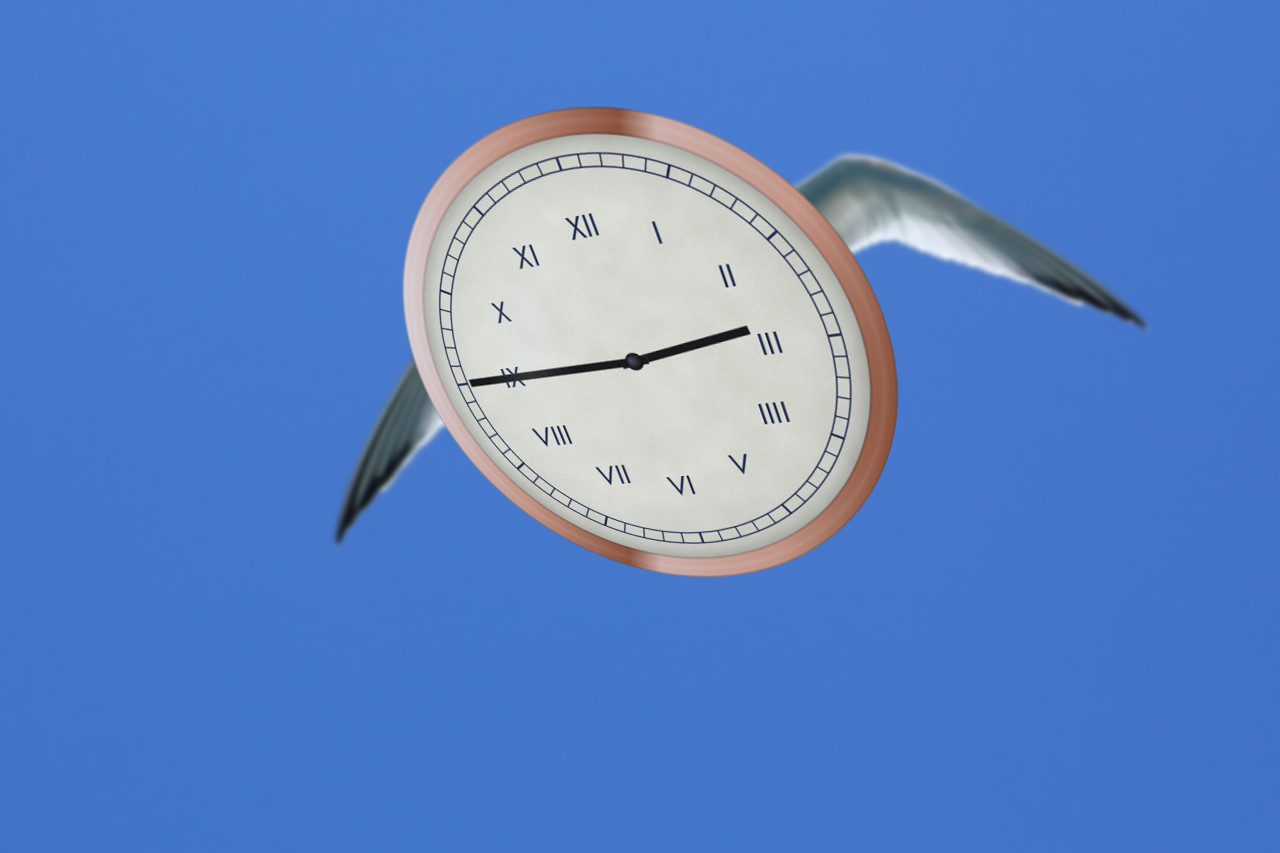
2:45
